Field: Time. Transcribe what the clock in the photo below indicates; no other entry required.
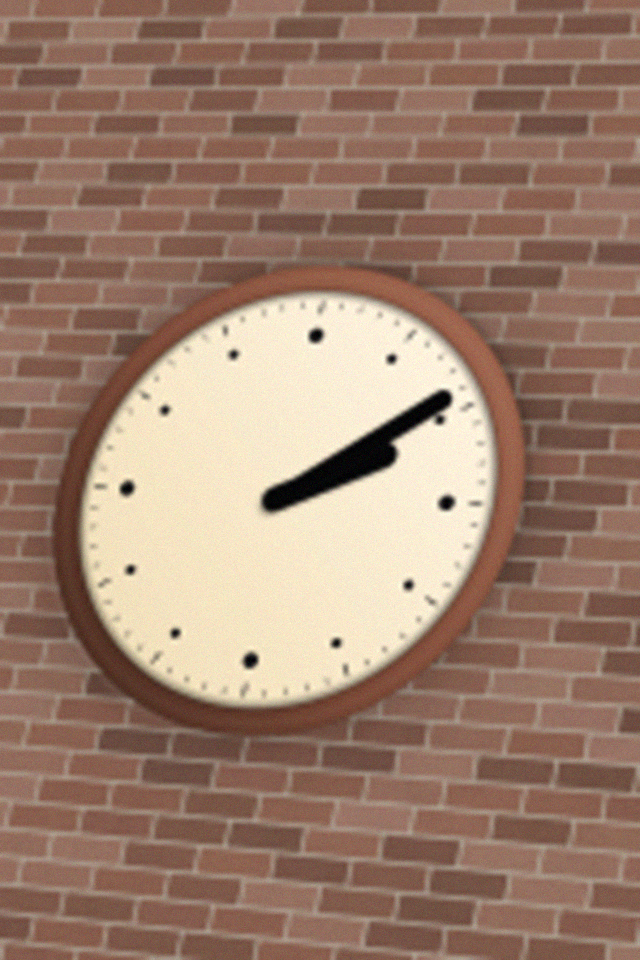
2:09
